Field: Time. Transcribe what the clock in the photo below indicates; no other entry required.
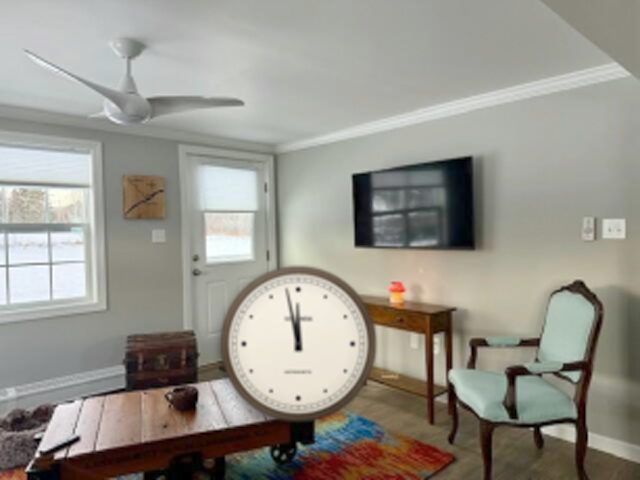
11:58
